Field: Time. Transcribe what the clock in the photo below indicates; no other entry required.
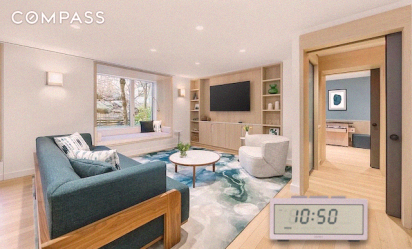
10:50
